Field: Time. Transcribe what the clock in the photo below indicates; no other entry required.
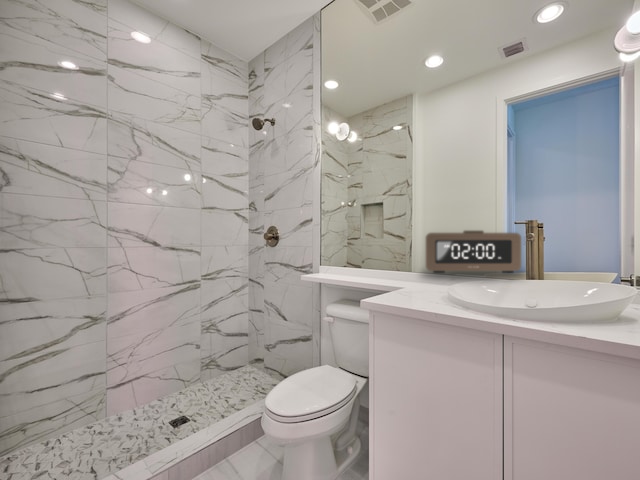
2:00
